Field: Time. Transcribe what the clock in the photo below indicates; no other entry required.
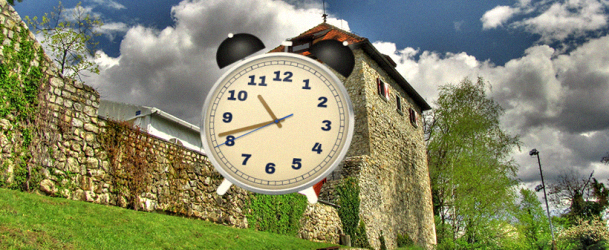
10:41:40
